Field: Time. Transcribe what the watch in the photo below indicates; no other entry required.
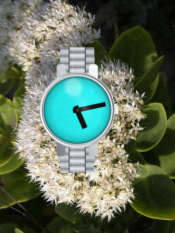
5:13
